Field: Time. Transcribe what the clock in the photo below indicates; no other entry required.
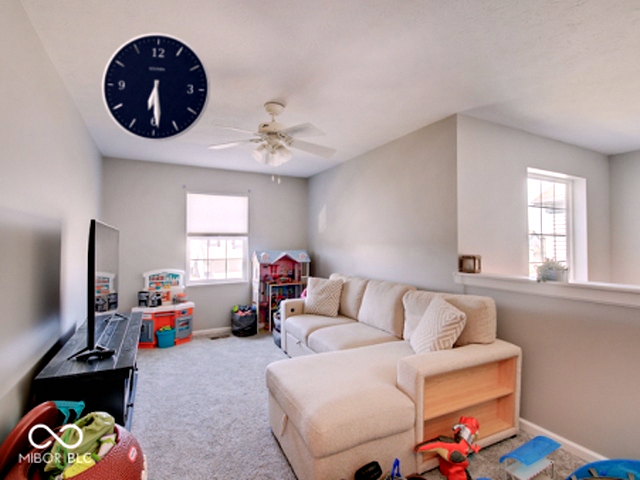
6:29
